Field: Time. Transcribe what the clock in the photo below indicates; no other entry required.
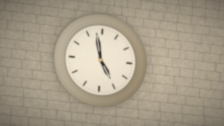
4:58
